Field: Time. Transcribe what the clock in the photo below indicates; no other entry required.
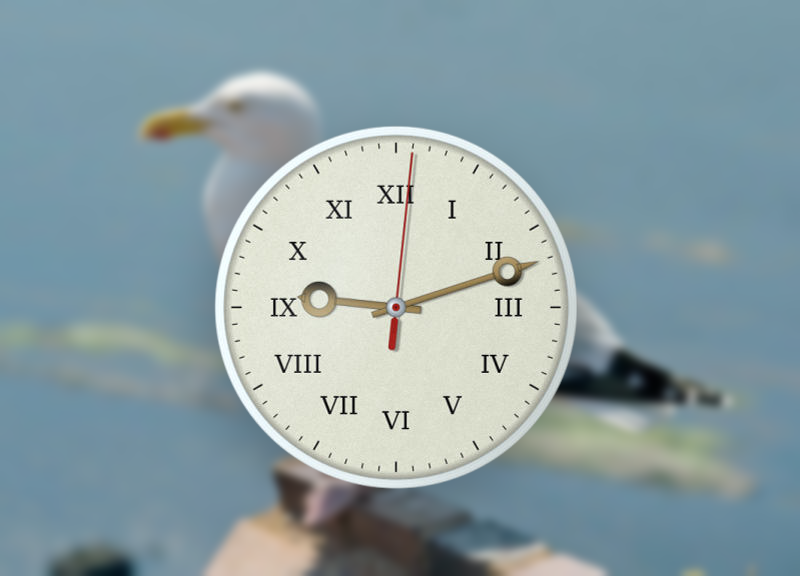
9:12:01
